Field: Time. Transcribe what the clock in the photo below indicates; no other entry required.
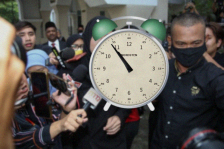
10:54
